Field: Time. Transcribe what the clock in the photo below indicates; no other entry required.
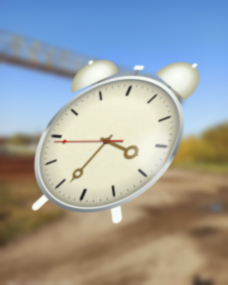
3:33:44
